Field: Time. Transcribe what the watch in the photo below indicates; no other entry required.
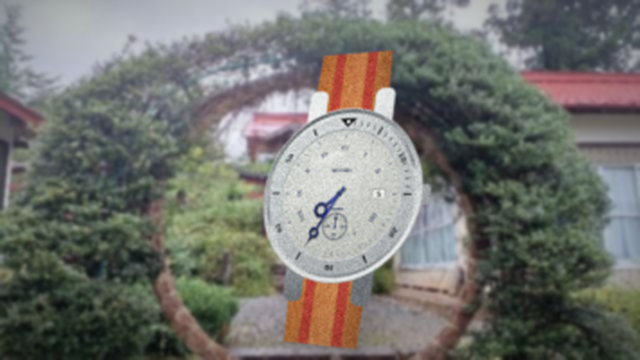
7:35
